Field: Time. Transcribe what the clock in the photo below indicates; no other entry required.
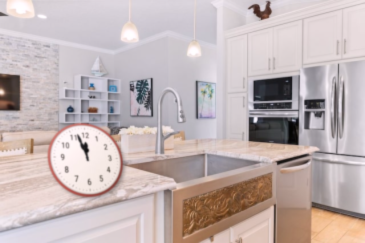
11:57
